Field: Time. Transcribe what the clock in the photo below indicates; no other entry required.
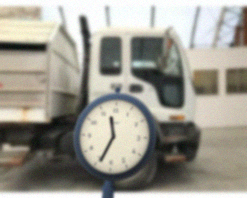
11:34
